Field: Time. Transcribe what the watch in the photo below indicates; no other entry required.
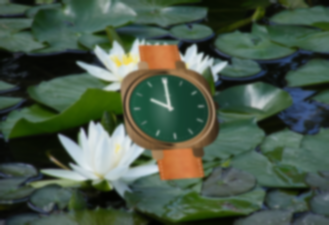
10:00
